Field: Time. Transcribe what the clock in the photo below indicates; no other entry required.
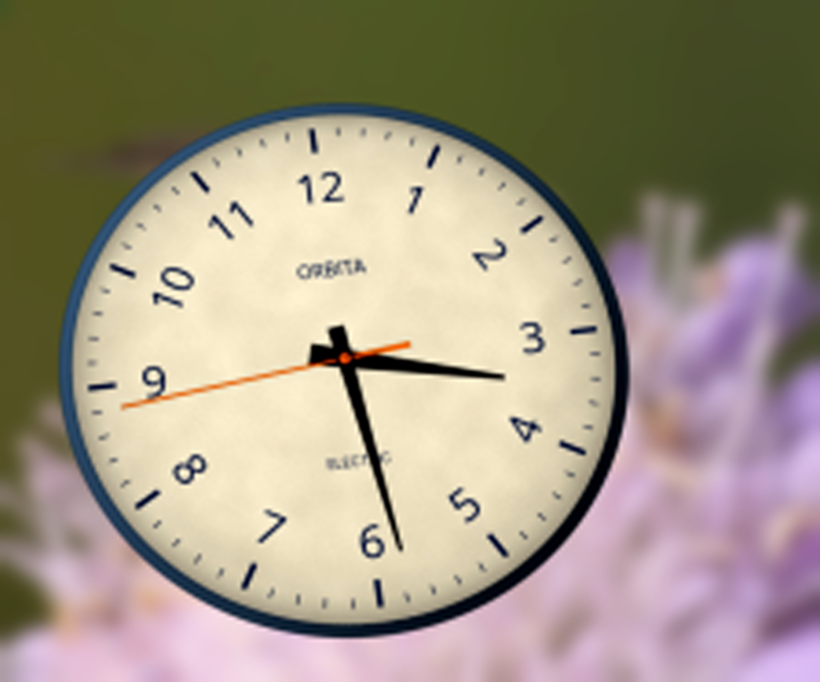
3:28:44
